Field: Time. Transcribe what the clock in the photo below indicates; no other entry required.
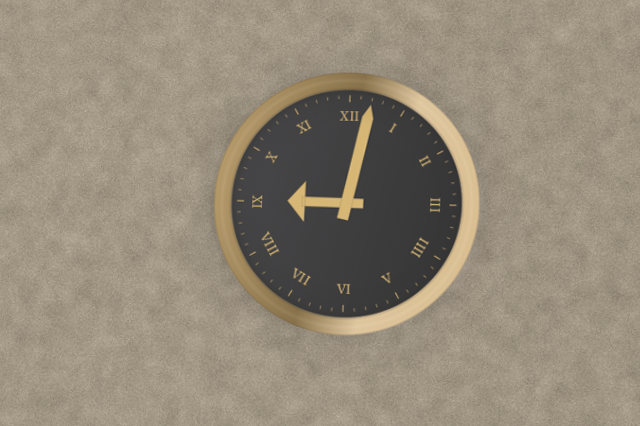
9:02
